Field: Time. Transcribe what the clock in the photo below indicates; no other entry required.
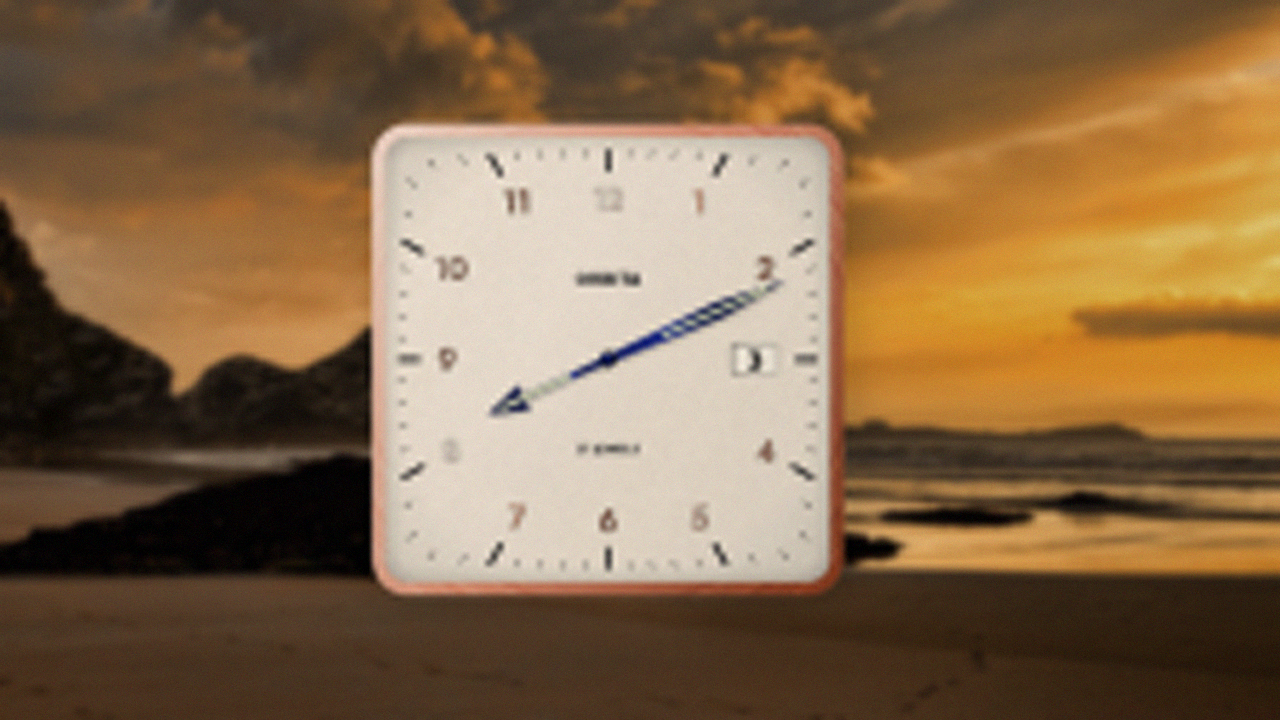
8:11
